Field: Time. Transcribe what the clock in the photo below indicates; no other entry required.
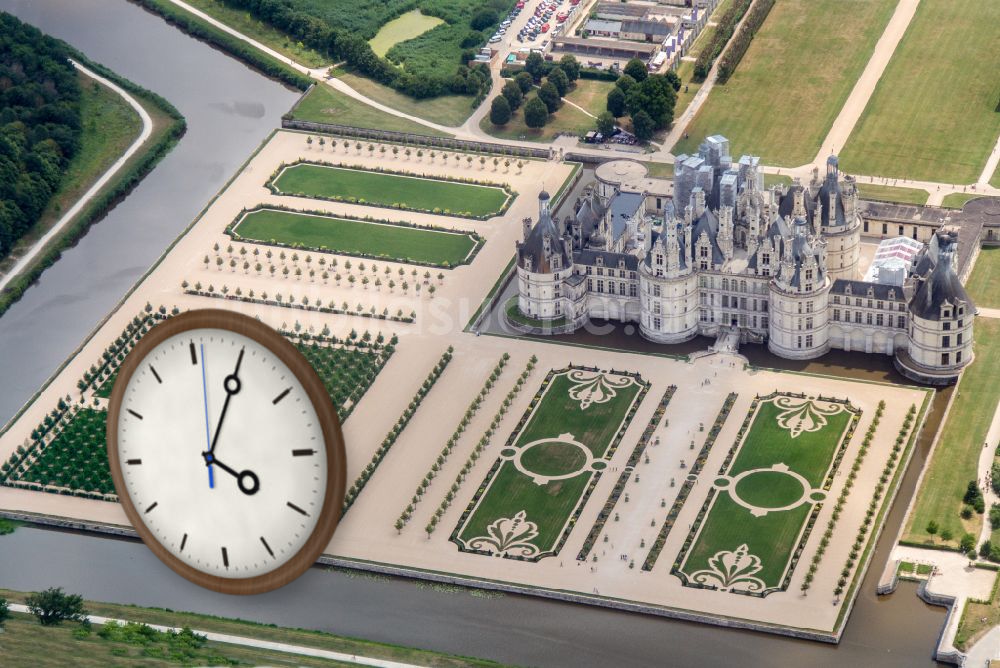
4:05:01
